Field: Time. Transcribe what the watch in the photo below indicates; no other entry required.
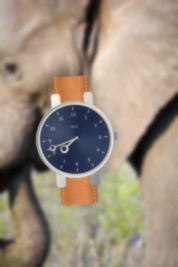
7:42
